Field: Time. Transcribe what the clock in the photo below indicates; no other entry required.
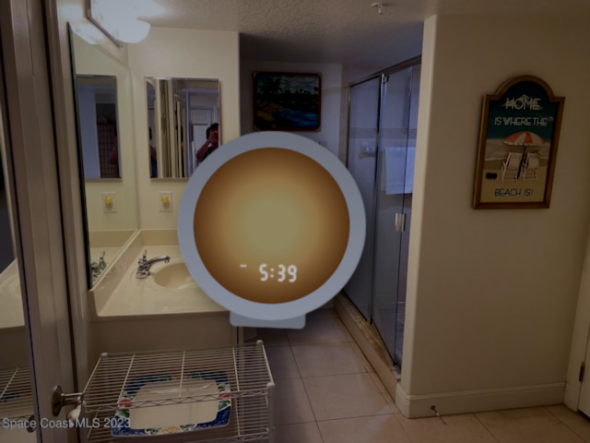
5:39
